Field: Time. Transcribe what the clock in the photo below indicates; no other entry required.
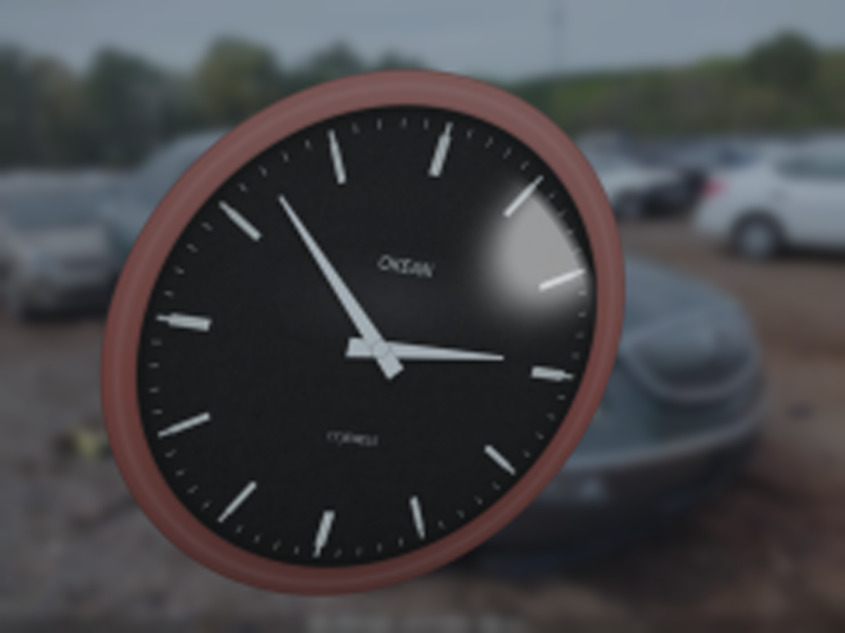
2:52
